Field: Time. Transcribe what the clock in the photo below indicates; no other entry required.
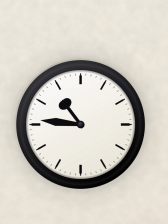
10:46
